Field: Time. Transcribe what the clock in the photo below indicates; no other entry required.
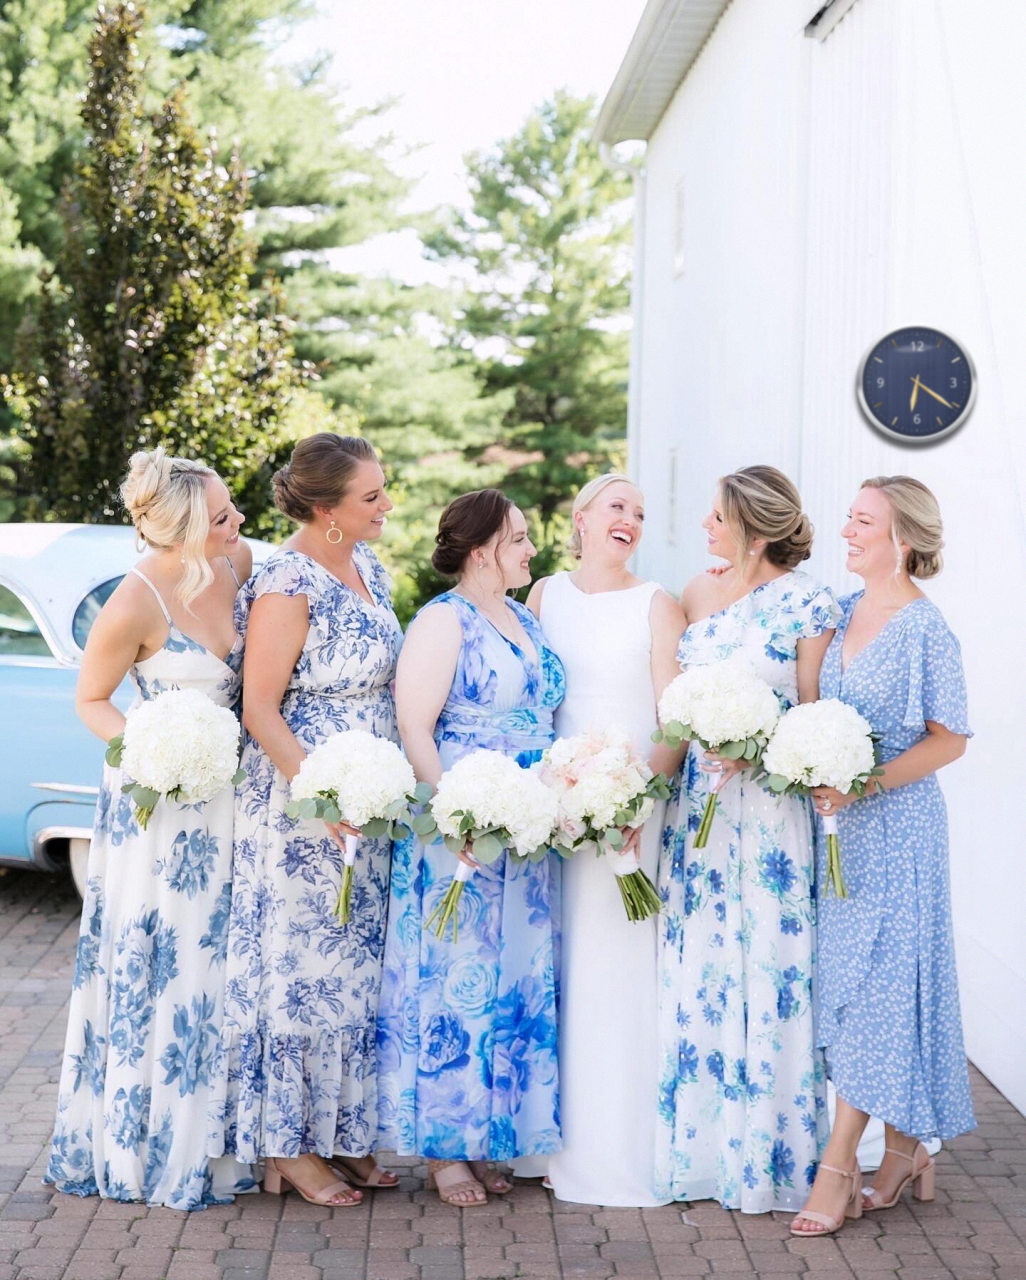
6:21
